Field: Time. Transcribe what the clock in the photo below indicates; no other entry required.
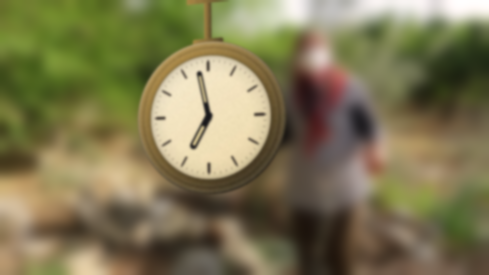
6:58
